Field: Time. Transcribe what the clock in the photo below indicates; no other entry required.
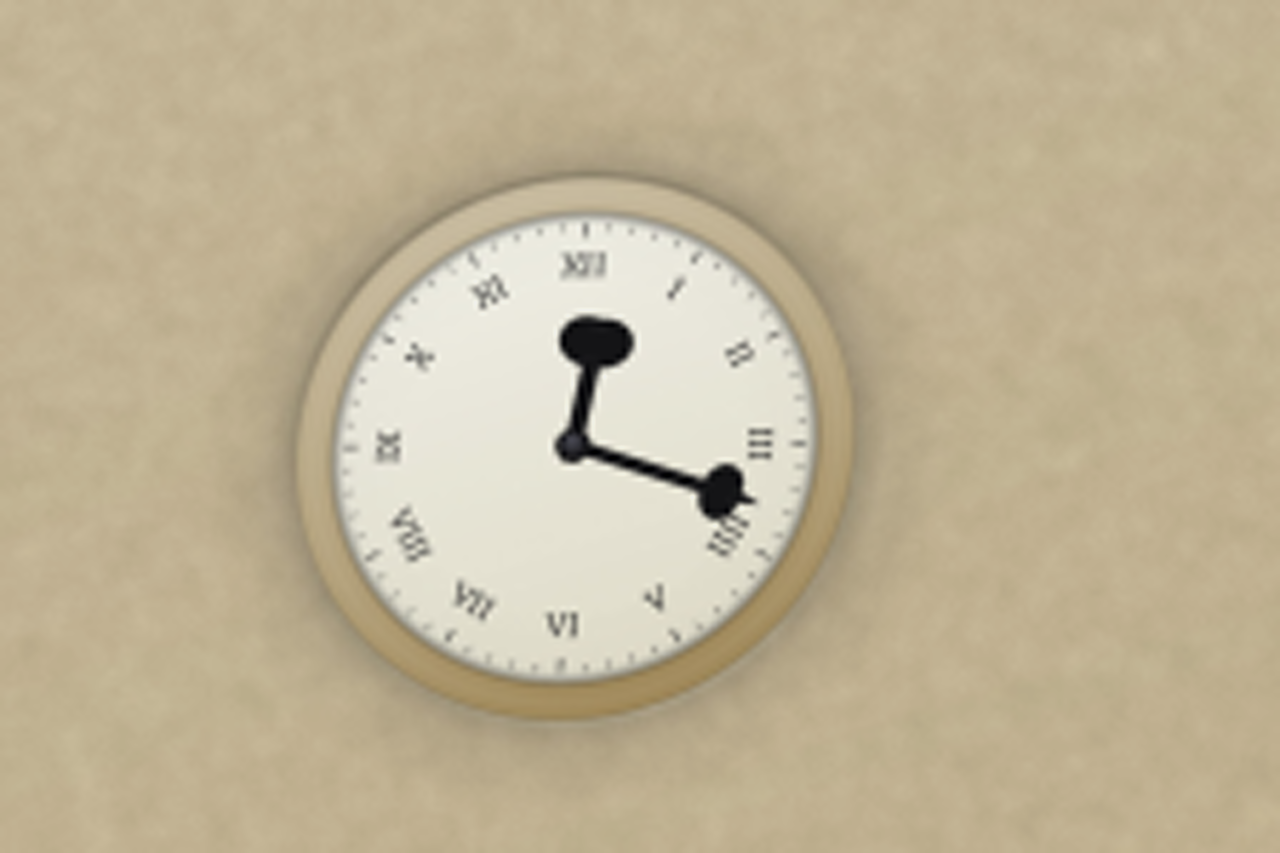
12:18
